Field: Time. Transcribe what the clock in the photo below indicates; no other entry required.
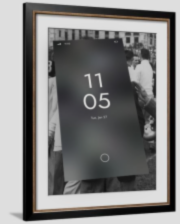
11:05
